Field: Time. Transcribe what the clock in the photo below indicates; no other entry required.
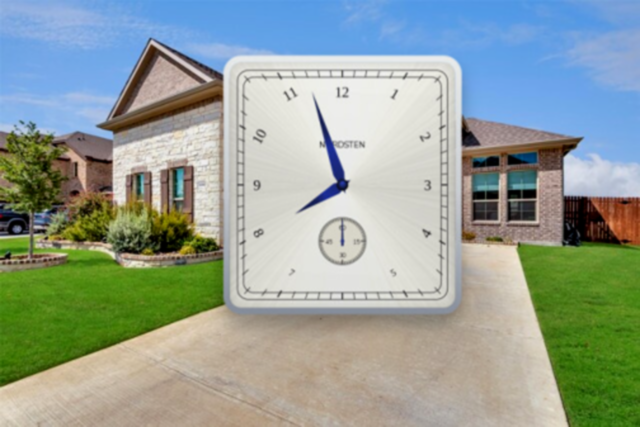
7:57
